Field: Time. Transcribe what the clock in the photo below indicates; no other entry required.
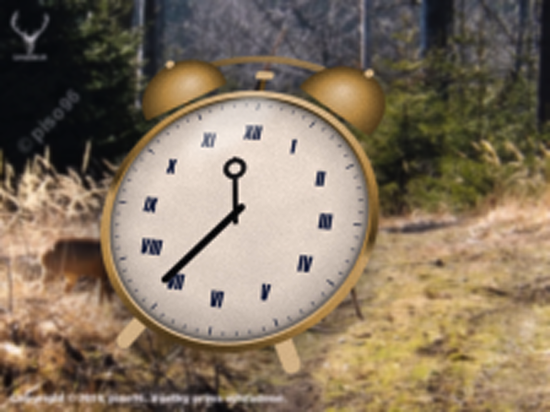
11:36
